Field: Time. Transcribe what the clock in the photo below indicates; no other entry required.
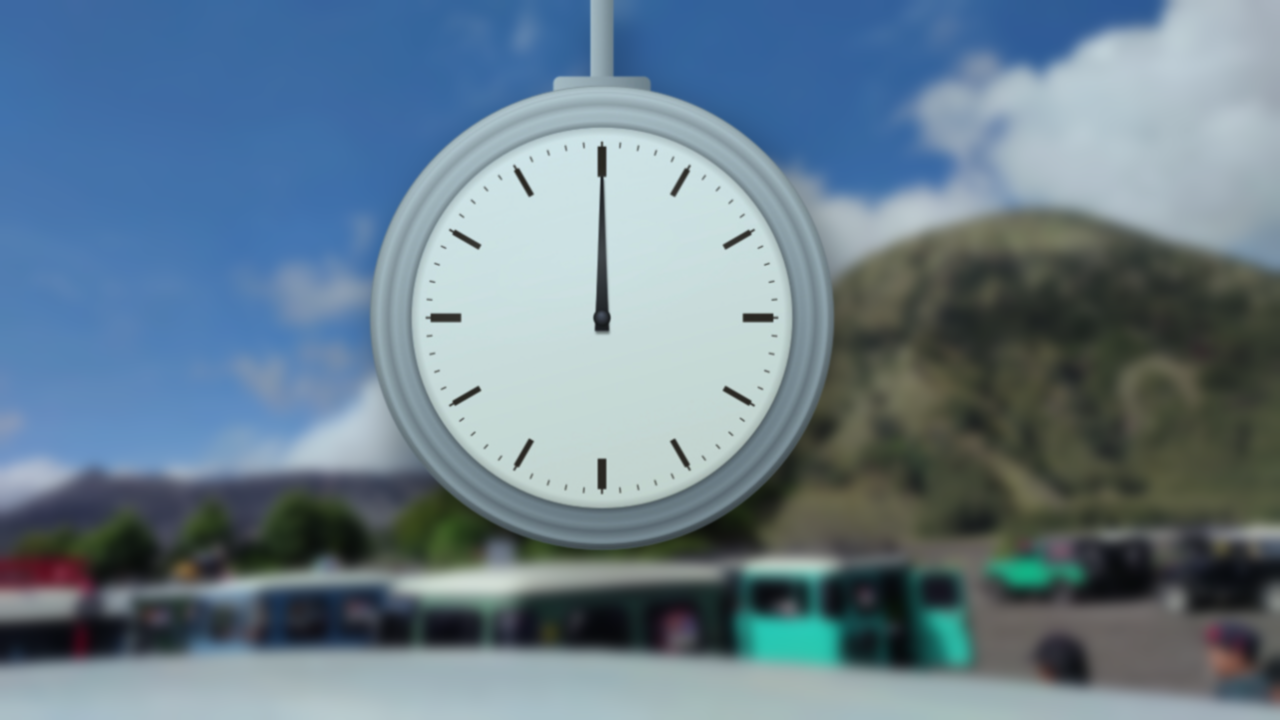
12:00
